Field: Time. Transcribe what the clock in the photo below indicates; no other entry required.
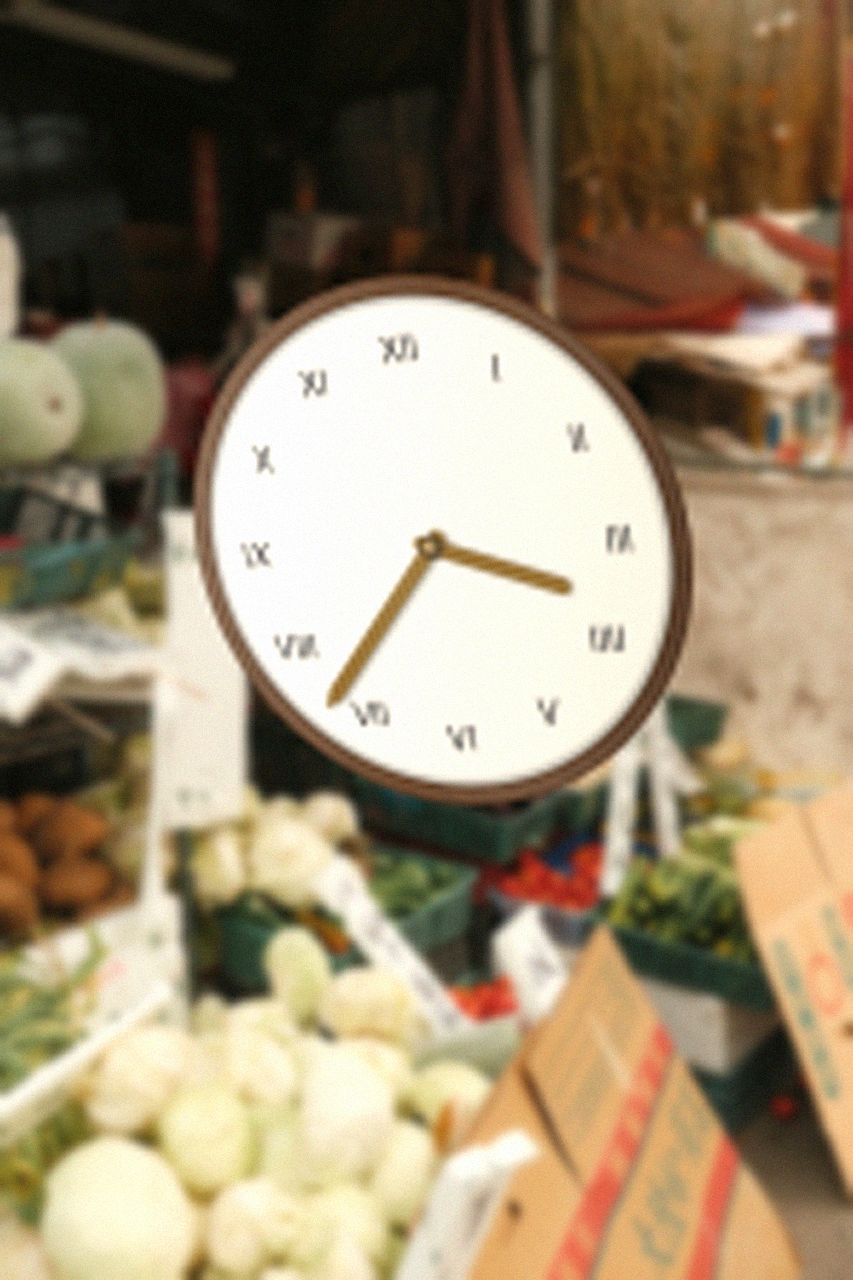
3:37
